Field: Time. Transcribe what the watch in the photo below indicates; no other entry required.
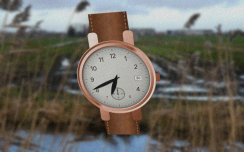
6:41
